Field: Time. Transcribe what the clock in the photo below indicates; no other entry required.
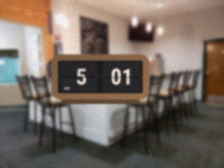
5:01
